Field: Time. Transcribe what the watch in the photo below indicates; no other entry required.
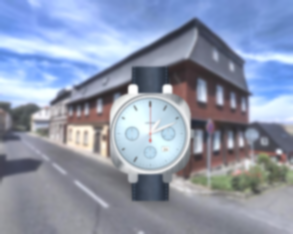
1:11
